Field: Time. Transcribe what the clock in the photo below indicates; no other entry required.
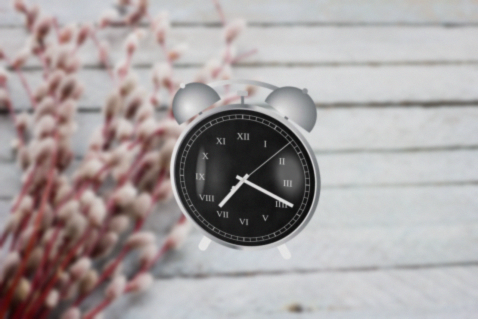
7:19:08
